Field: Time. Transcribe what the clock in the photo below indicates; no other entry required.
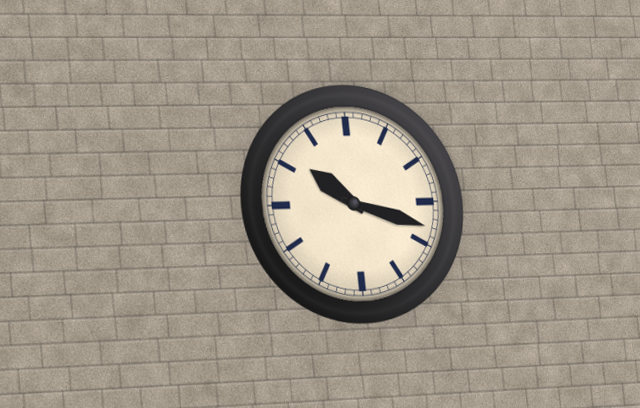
10:18
